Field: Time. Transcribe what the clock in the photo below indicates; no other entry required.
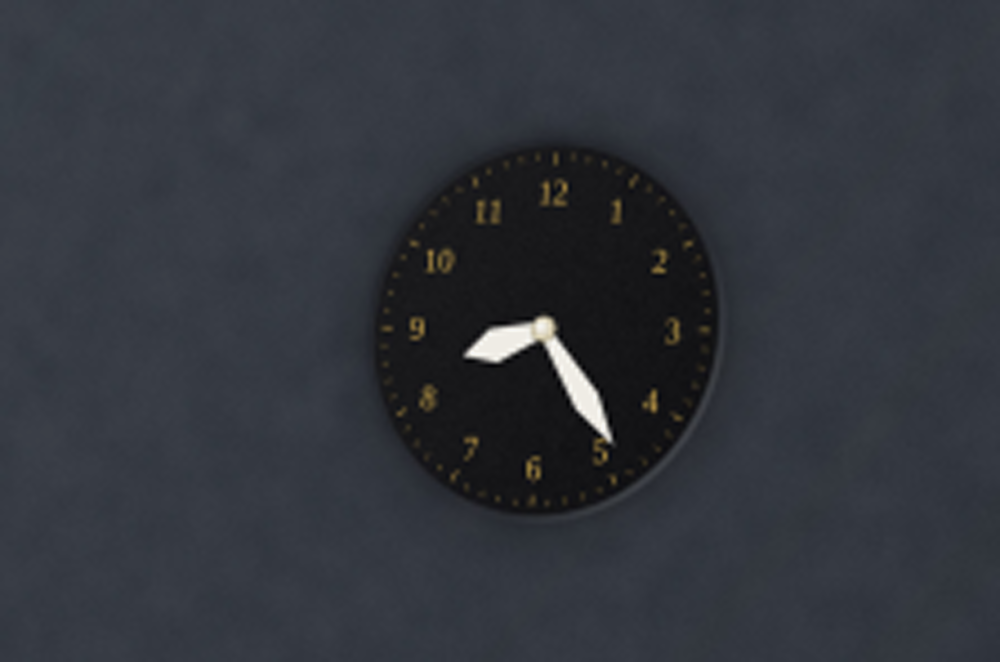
8:24
